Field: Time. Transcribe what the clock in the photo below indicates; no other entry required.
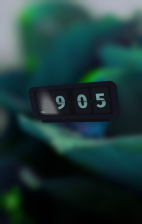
9:05
